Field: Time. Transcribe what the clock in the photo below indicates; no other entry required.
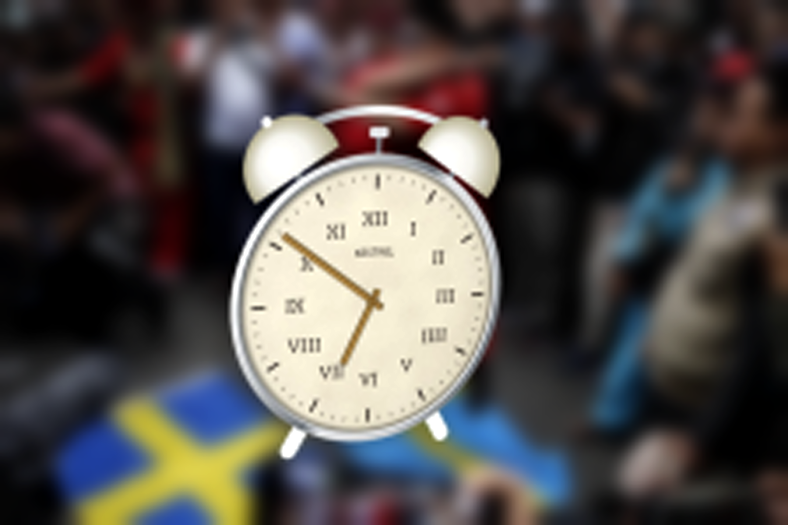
6:51
